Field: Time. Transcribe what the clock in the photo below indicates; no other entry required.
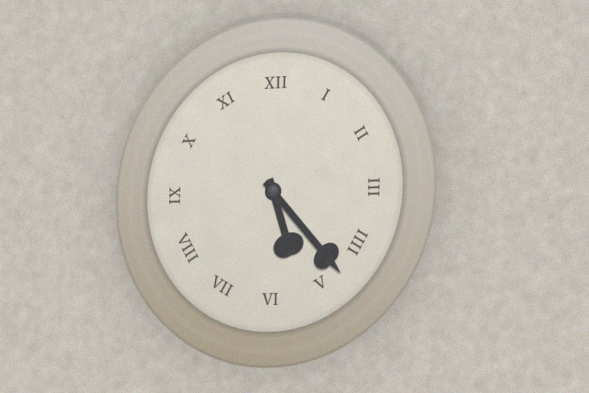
5:23
